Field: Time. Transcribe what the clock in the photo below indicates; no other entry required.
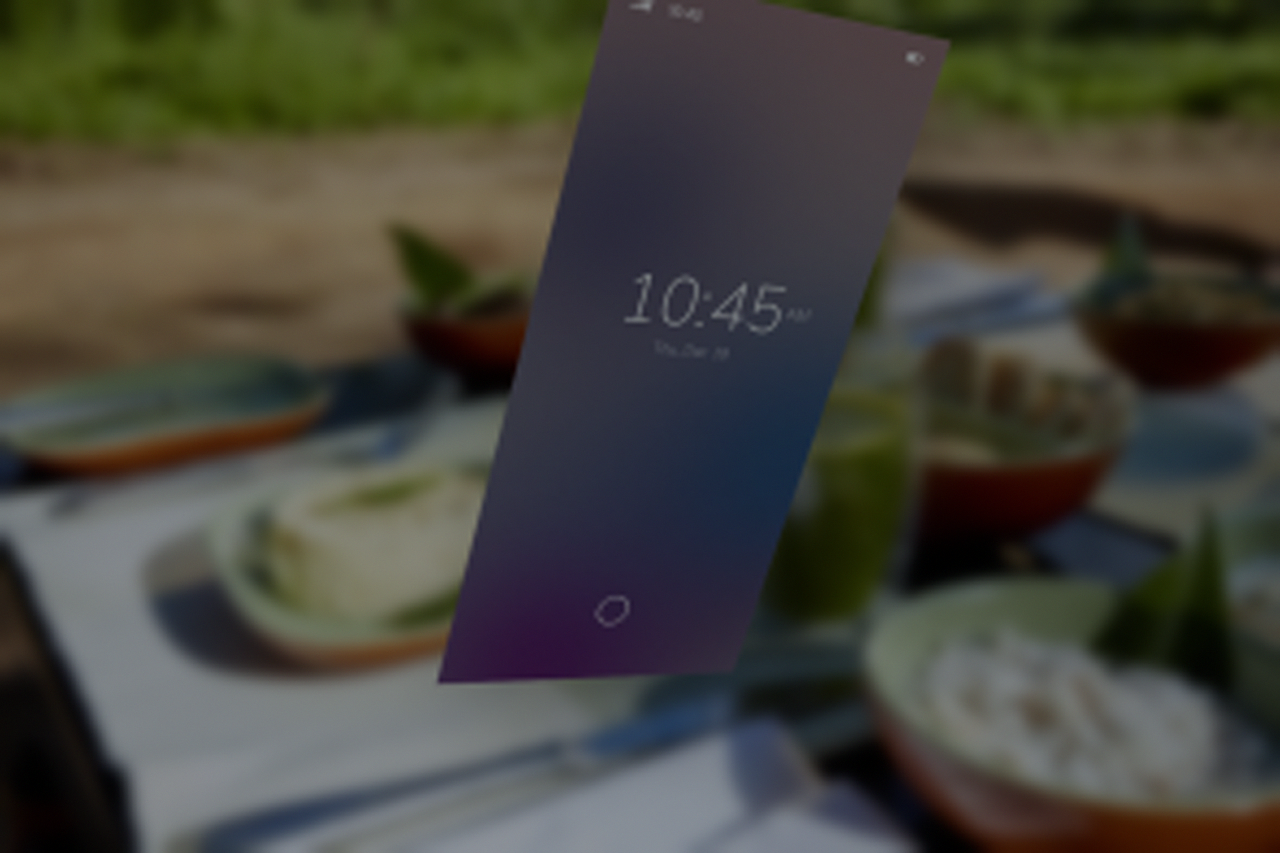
10:45
